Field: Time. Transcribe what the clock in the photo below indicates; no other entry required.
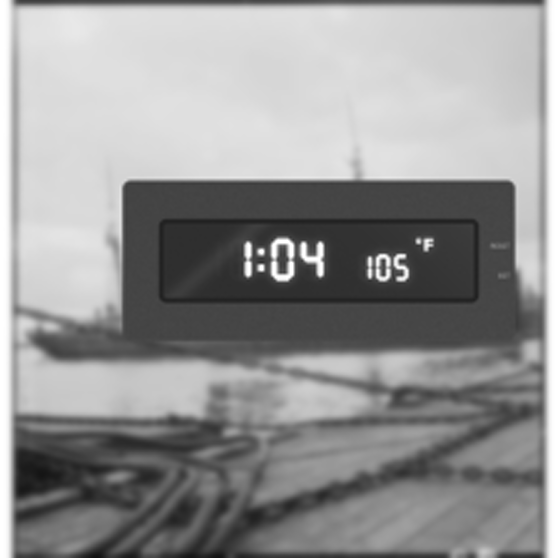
1:04
